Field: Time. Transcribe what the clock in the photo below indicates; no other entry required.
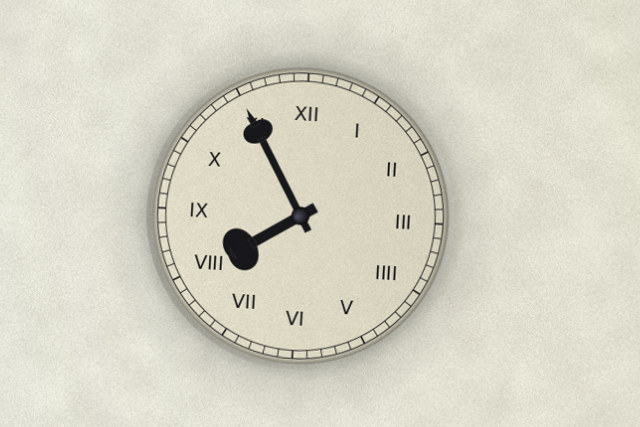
7:55
